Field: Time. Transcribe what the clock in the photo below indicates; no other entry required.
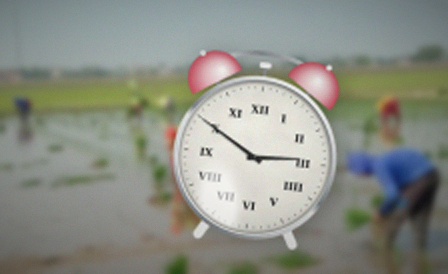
2:50
